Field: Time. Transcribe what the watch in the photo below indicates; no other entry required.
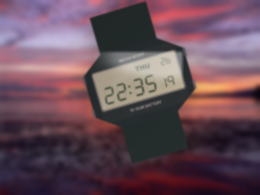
22:35:19
